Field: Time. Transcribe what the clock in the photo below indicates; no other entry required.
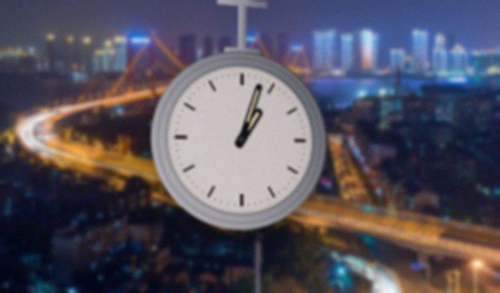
1:03
